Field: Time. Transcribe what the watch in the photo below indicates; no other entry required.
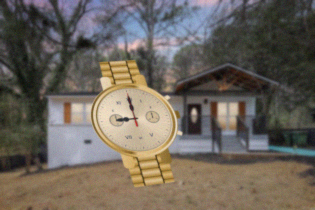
9:00
